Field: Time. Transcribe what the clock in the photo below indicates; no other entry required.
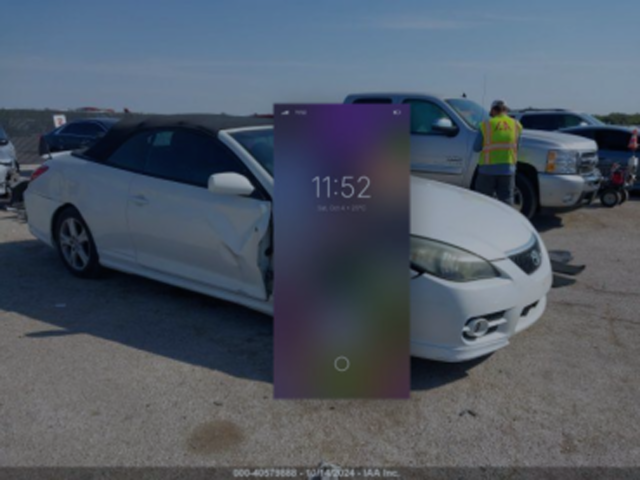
11:52
